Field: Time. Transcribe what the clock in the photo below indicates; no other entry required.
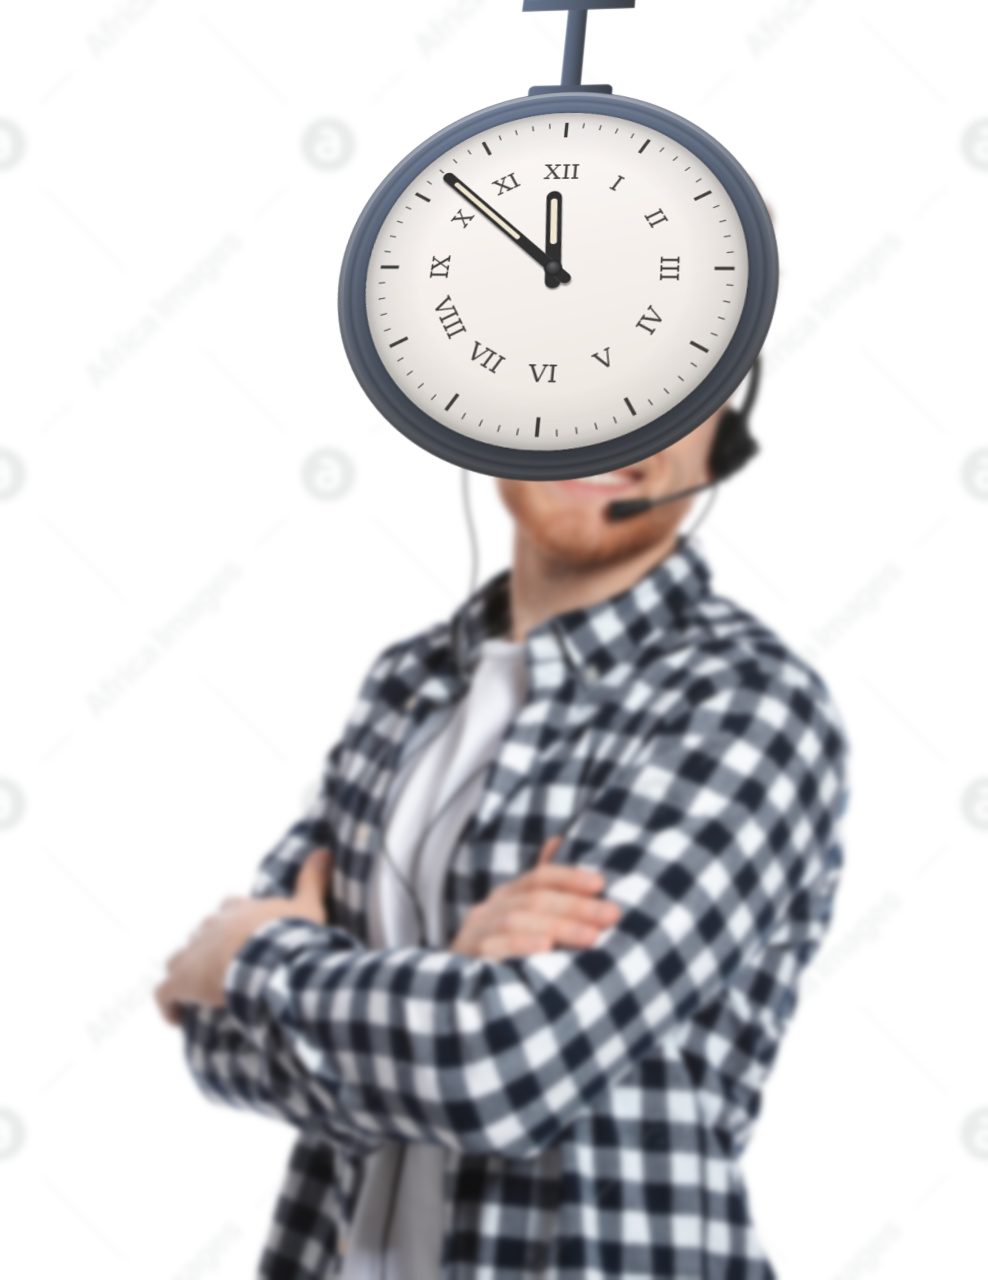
11:52
